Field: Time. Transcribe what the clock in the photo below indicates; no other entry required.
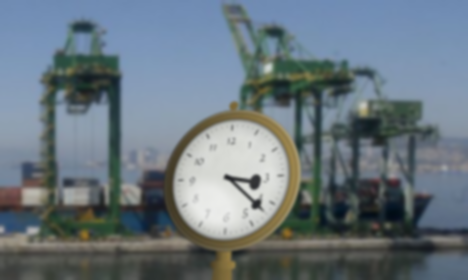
3:22
